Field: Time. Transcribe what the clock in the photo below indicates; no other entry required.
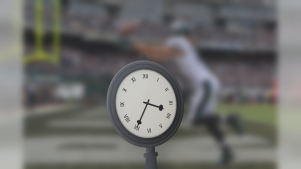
3:35
